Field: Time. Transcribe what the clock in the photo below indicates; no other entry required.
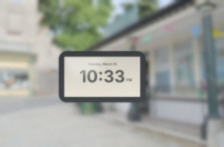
10:33
